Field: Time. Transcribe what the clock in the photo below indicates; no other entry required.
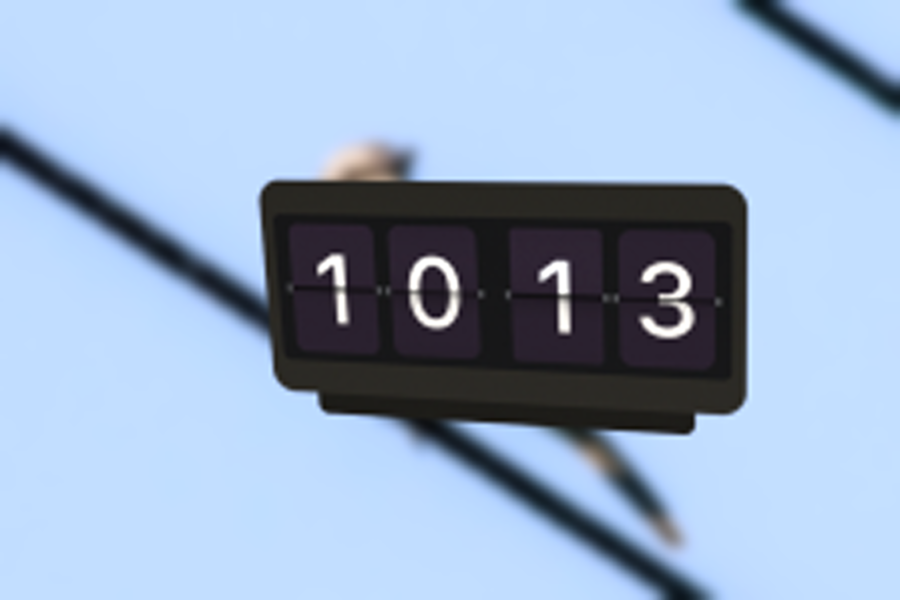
10:13
